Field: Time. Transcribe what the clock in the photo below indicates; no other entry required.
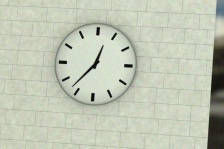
12:37
